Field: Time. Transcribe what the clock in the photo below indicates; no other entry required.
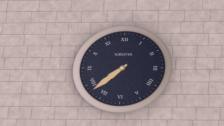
7:38
